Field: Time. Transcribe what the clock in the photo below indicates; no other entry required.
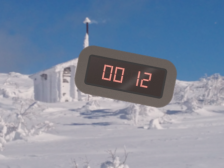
0:12
